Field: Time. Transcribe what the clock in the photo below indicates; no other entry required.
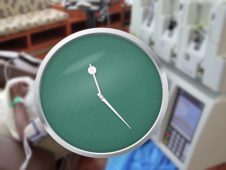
11:23
